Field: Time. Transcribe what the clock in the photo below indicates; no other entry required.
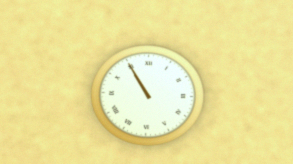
10:55
